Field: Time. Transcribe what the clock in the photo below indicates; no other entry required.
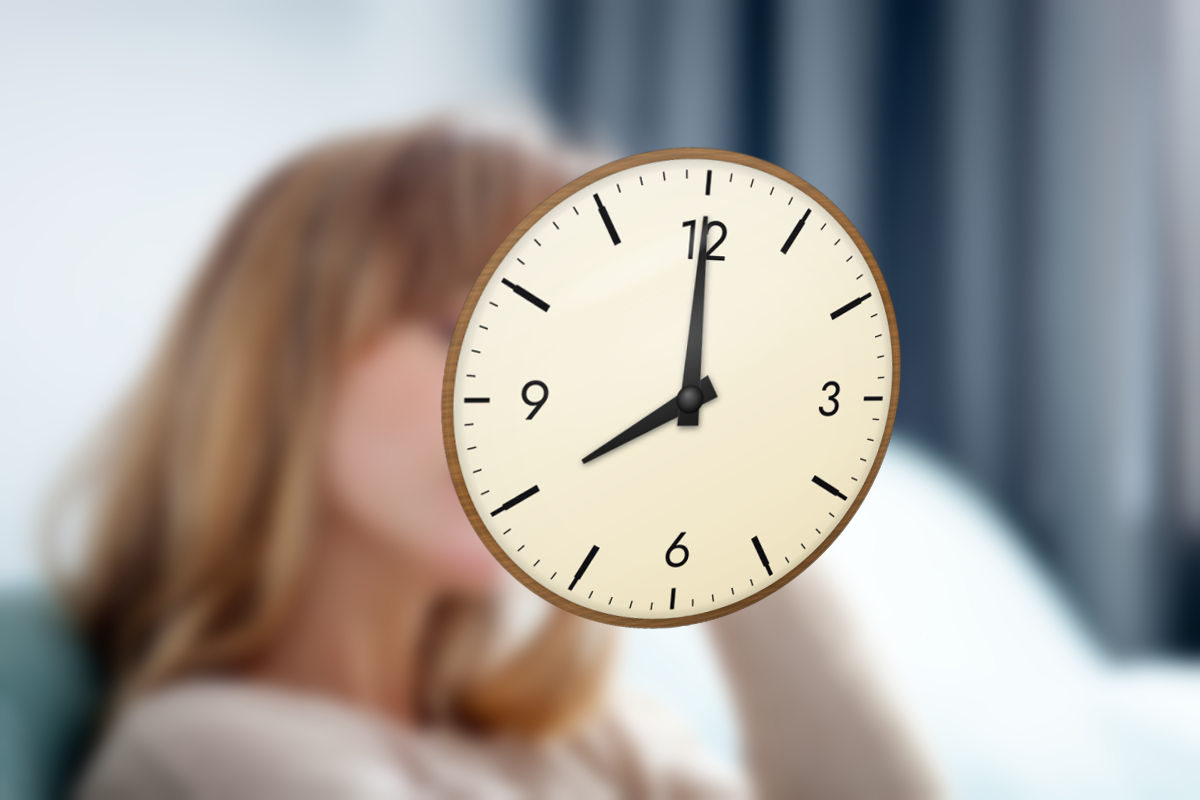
8:00
